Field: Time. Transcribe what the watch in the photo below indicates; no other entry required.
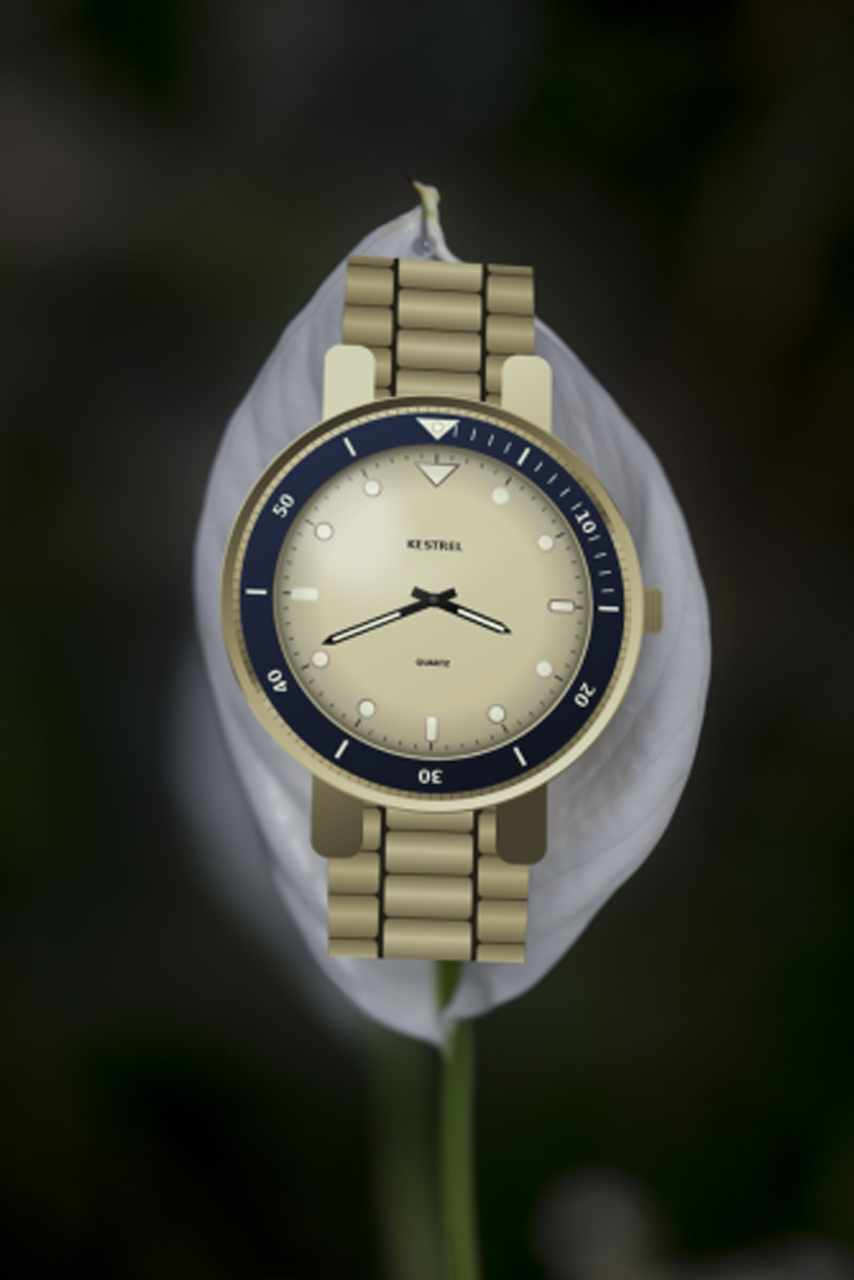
3:41
